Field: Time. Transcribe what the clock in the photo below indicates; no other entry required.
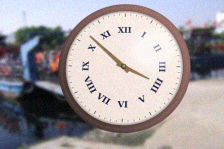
3:52
